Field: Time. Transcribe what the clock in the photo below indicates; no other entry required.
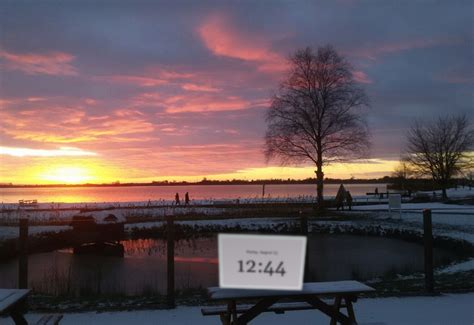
12:44
